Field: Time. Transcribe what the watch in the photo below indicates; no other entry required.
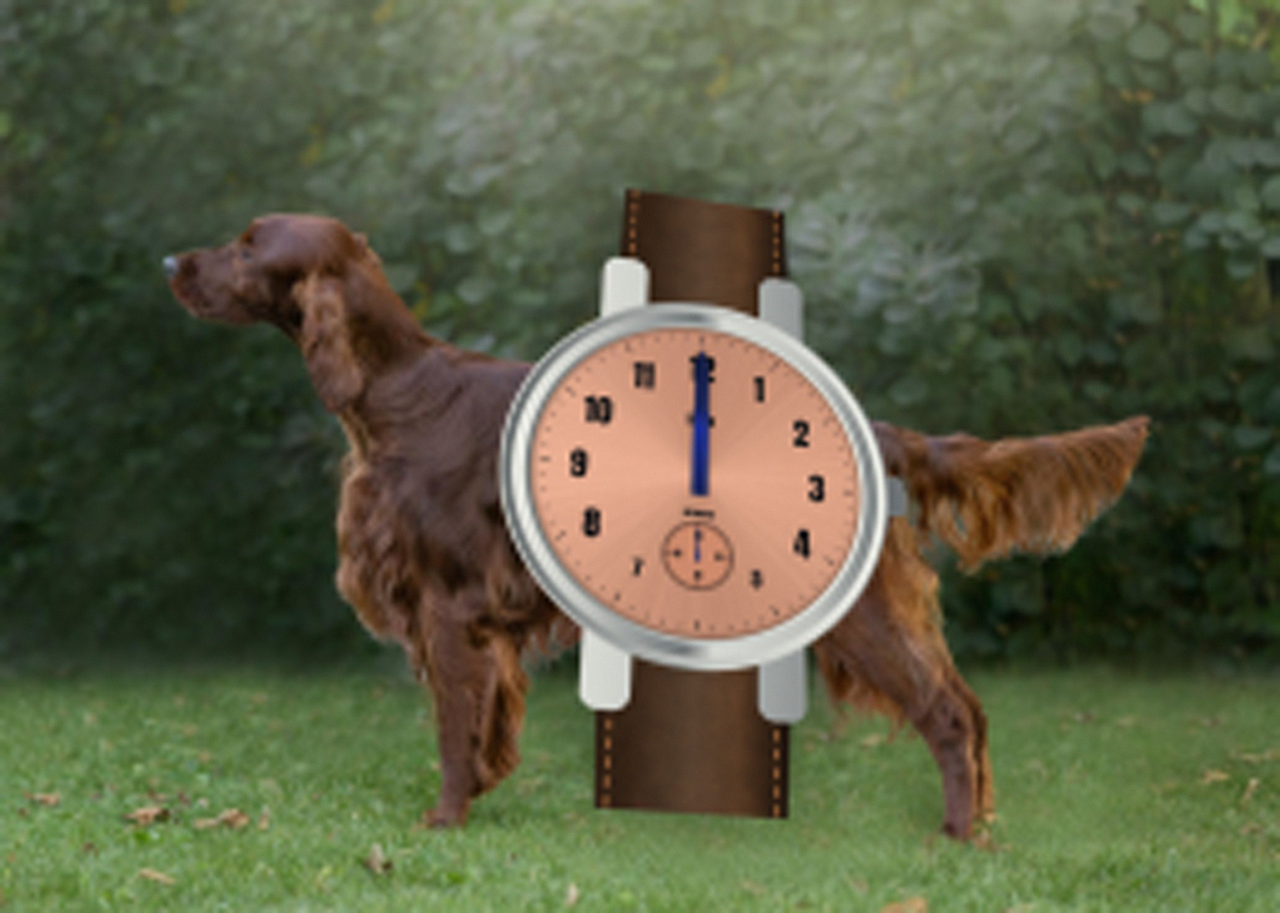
12:00
